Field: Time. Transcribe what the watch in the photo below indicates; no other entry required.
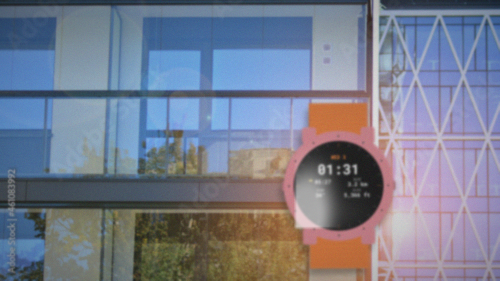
1:31
